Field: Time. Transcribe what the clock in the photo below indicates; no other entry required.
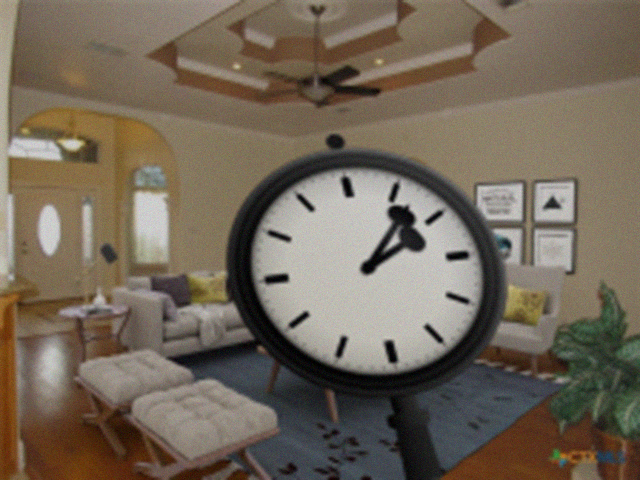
2:07
